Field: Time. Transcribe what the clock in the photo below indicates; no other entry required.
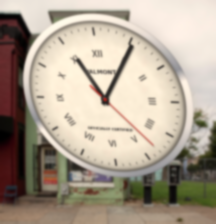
11:05:23
